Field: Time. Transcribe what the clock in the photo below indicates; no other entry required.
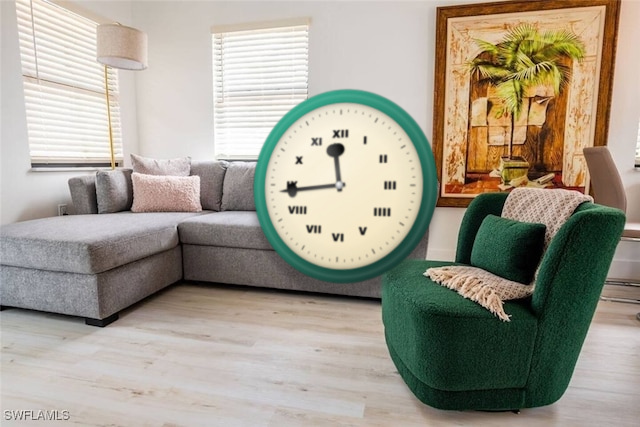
11:44
